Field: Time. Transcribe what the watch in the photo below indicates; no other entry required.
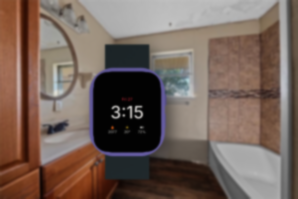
3:15
